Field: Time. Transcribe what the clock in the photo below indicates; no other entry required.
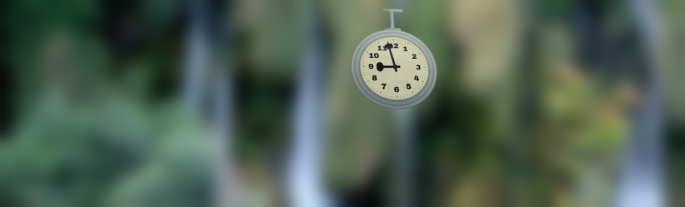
8:58
